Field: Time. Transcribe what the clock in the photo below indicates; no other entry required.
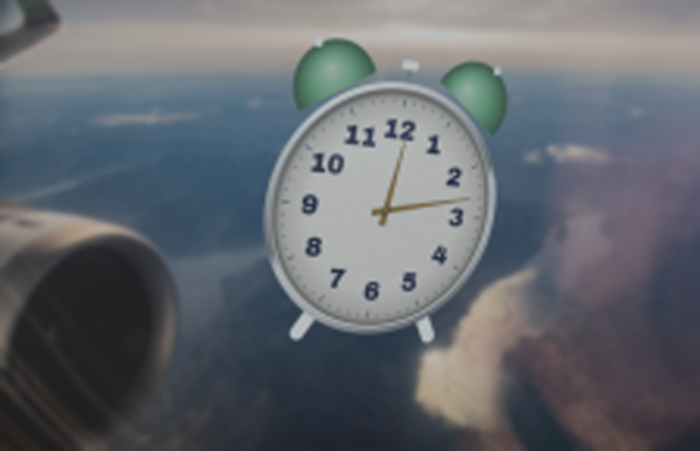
12:13
